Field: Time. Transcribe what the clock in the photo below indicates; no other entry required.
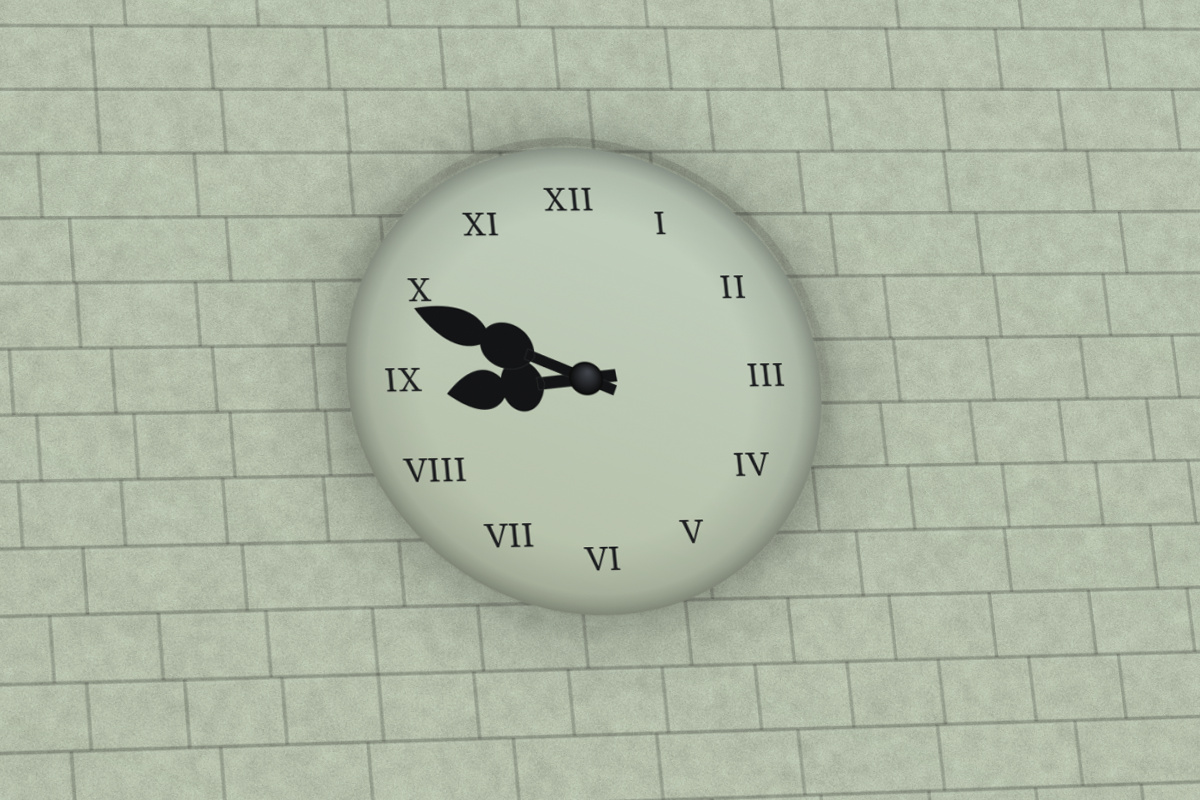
8:49
